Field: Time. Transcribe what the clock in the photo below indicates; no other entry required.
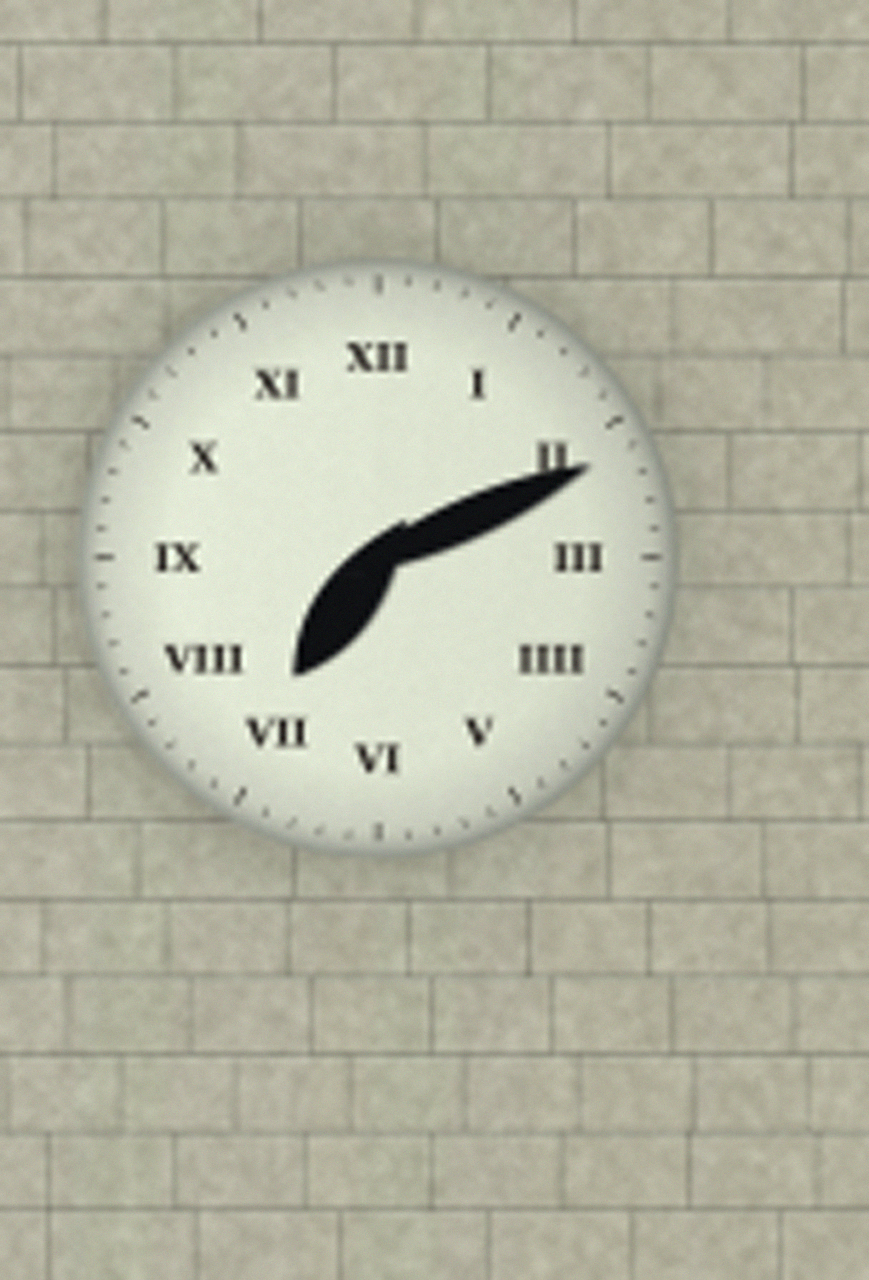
7:11
